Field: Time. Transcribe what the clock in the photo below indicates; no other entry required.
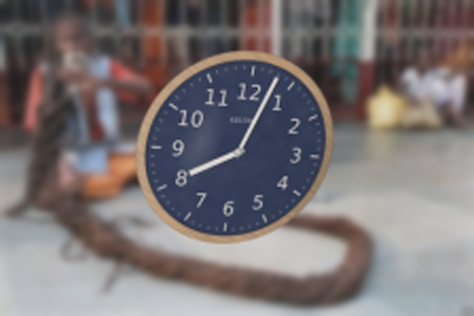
8:03
